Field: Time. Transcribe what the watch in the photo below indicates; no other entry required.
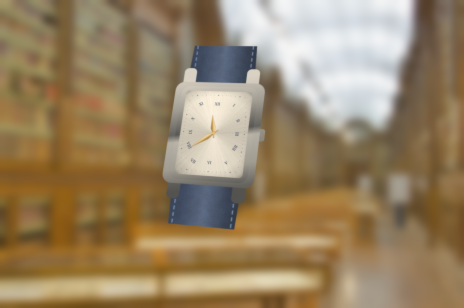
11:39
